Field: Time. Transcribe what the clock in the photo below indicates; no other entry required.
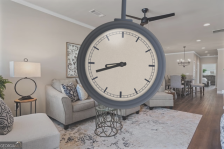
8:42
